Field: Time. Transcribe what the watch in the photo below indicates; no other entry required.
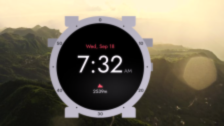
7:32
